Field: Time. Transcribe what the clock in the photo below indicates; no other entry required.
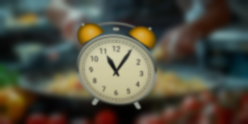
11:05
